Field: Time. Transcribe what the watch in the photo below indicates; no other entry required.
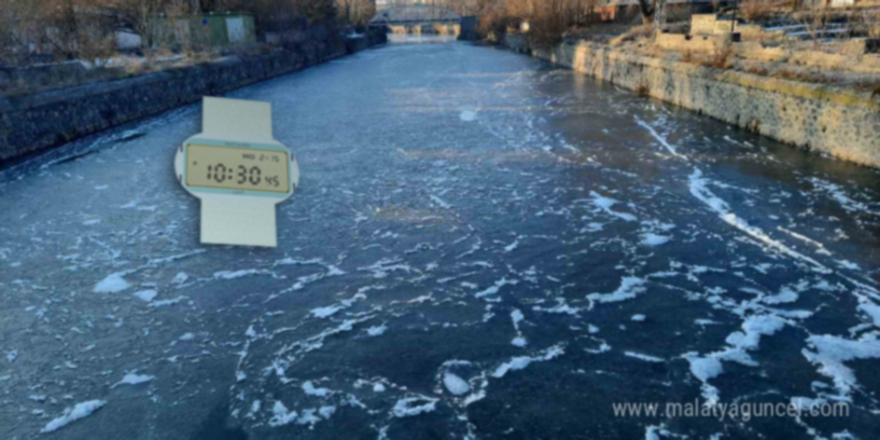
10:30
